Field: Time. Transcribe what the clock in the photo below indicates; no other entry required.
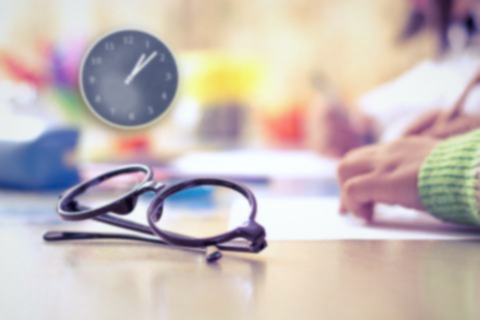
1:08
